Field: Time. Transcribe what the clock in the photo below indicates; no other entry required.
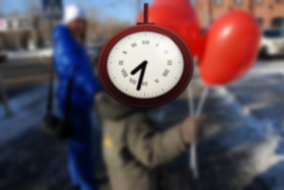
7:32
